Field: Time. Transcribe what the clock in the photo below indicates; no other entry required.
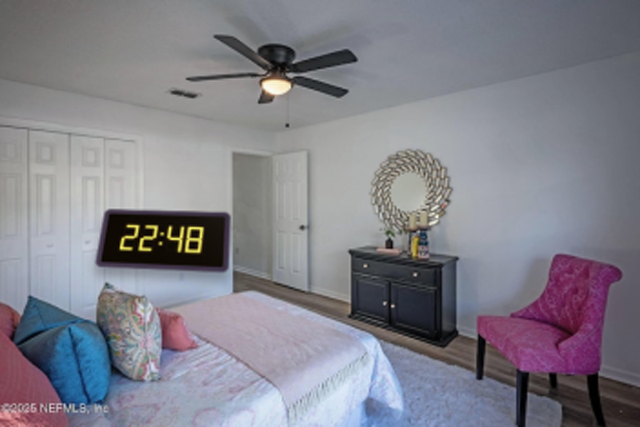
22:48
